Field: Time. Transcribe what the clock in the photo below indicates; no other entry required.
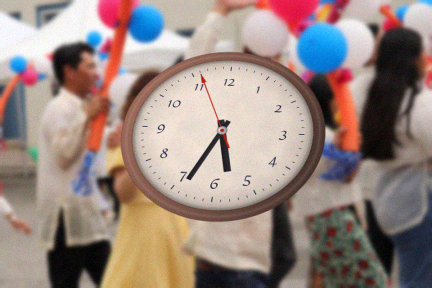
5:33:56
